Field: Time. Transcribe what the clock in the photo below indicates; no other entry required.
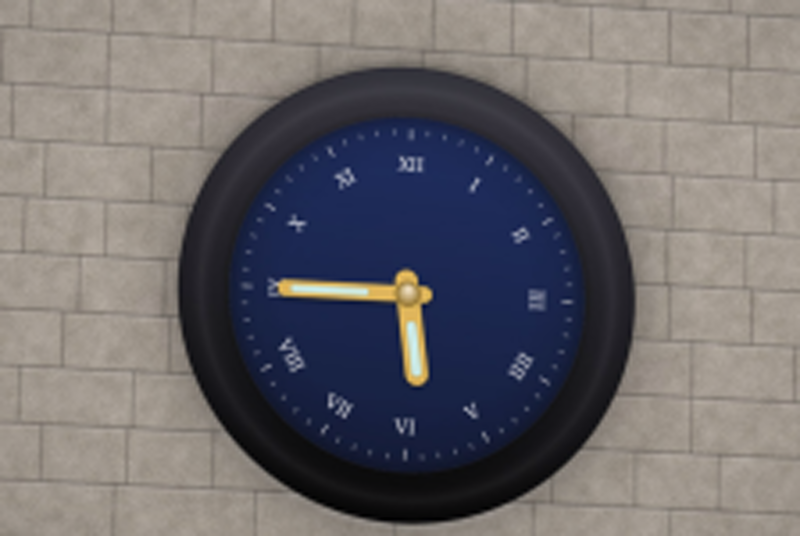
5:45
